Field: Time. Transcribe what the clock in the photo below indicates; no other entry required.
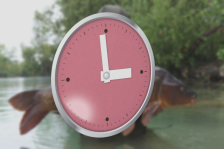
2:59
